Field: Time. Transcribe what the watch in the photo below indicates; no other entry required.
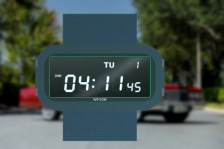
4:11:45
